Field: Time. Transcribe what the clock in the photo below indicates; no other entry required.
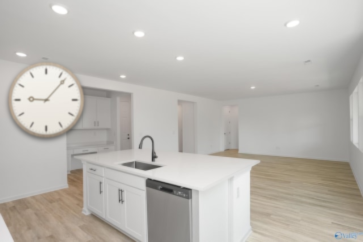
9:07
